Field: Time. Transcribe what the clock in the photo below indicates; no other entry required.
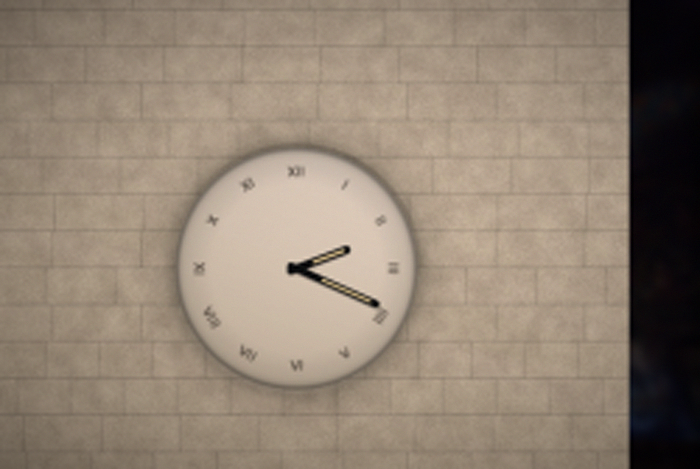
2:19
